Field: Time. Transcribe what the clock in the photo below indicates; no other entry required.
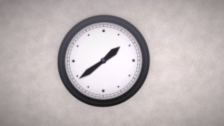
1:39
